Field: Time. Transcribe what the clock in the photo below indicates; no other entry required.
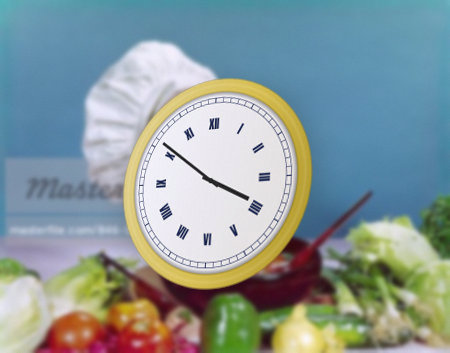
3:51
